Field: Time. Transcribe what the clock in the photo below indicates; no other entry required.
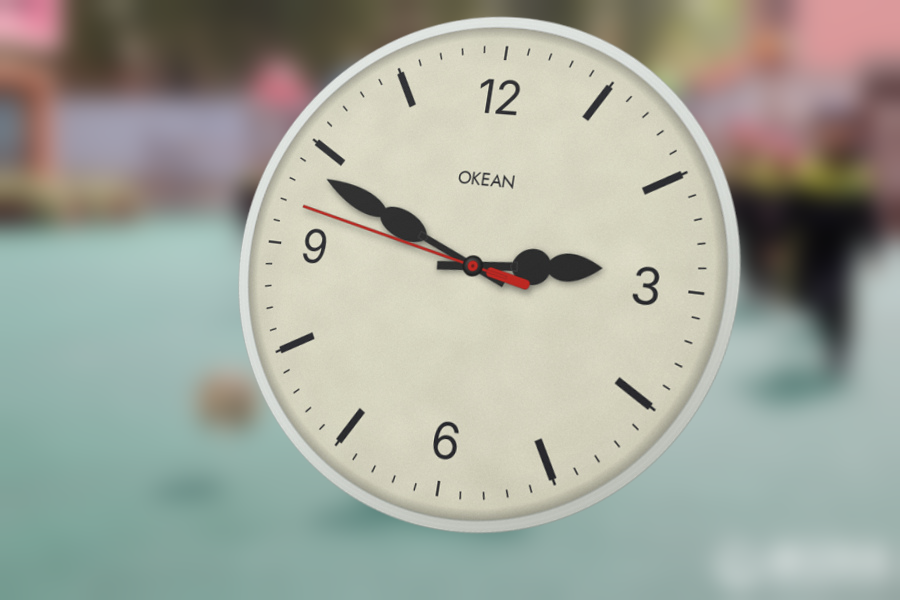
2:48:47
